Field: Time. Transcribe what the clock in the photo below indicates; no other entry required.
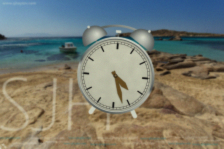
4:27
